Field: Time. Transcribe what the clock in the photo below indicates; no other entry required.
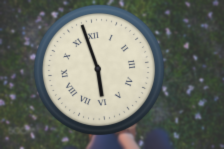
5:58
